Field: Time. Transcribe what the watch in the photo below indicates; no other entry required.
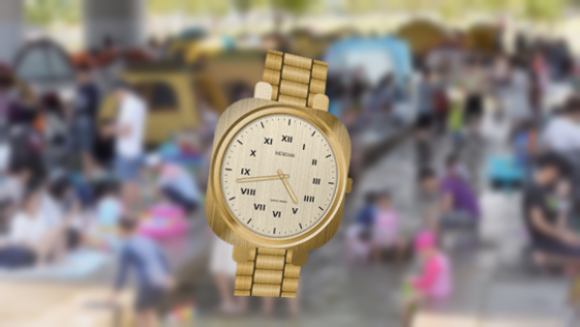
4:43
